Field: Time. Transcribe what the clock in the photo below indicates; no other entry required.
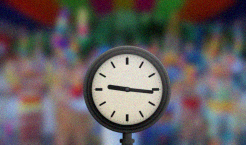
9:16
